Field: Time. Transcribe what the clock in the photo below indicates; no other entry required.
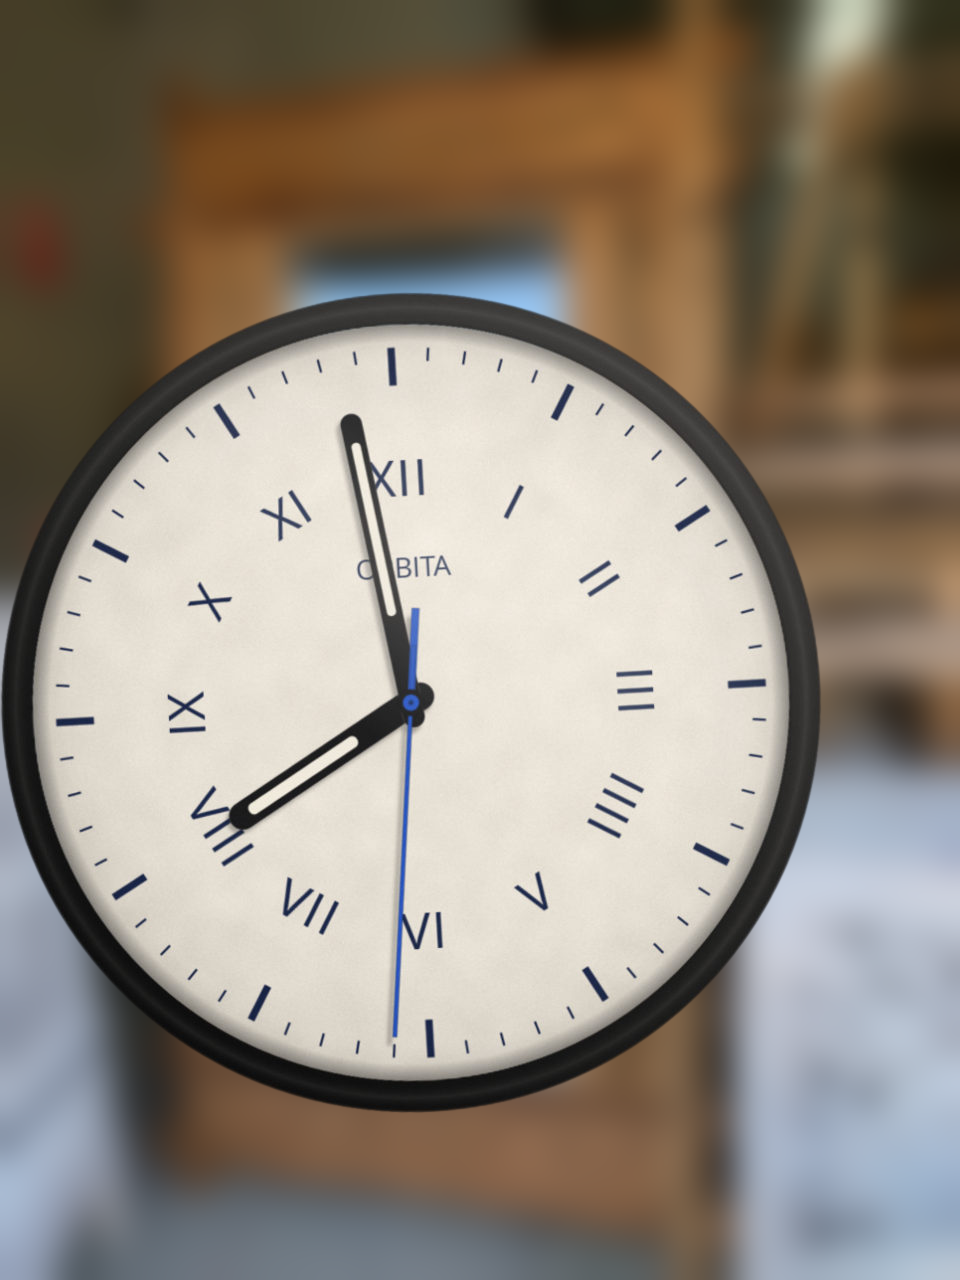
7:58:31
